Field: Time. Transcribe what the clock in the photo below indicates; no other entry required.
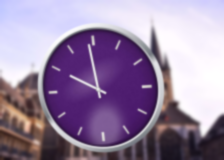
9:59
